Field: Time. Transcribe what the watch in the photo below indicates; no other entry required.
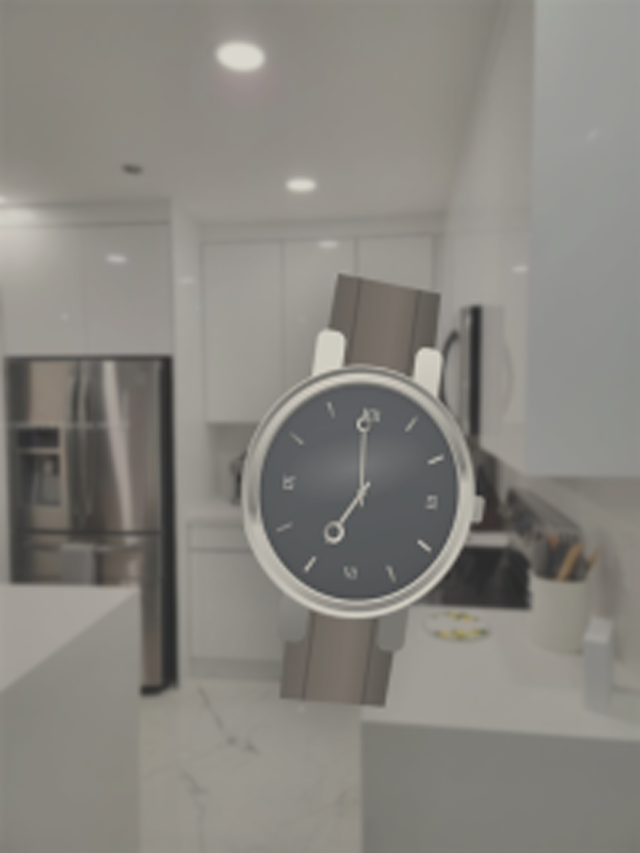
6:59
